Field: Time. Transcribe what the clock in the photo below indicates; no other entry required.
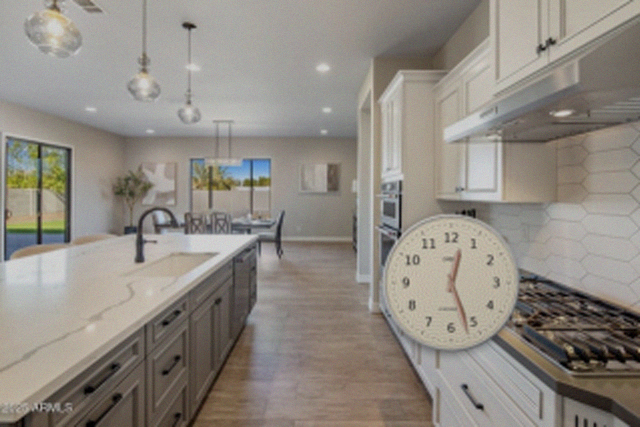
12:27
